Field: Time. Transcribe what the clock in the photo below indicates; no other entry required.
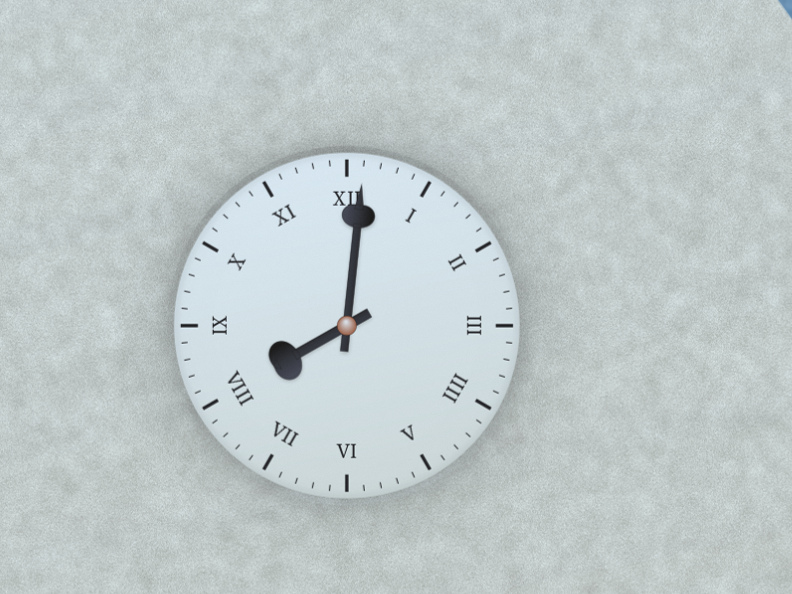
8:01
